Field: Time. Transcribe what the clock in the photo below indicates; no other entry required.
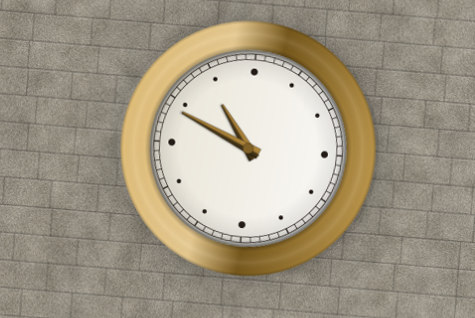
10:49
